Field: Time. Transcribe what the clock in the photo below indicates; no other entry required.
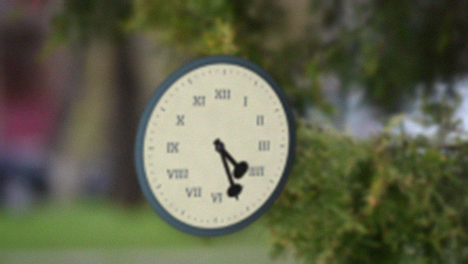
4:26
